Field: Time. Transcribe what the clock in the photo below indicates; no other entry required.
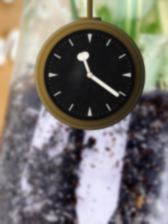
11:21
